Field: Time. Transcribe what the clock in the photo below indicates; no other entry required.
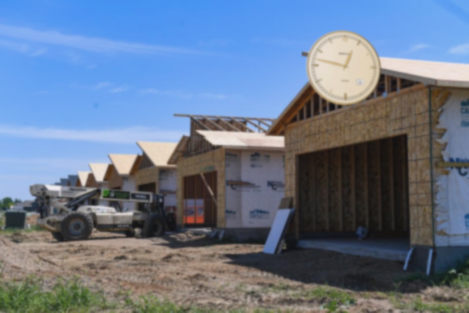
12:47
